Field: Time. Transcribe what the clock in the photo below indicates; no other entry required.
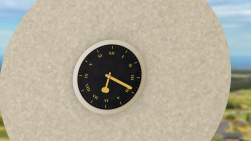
6:19
